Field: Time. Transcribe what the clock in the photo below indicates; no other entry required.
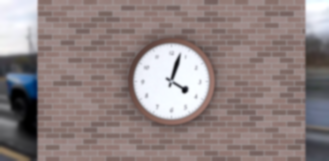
4:03
